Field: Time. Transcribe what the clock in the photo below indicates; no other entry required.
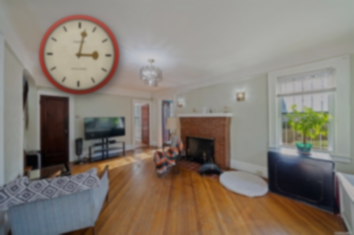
3:02
